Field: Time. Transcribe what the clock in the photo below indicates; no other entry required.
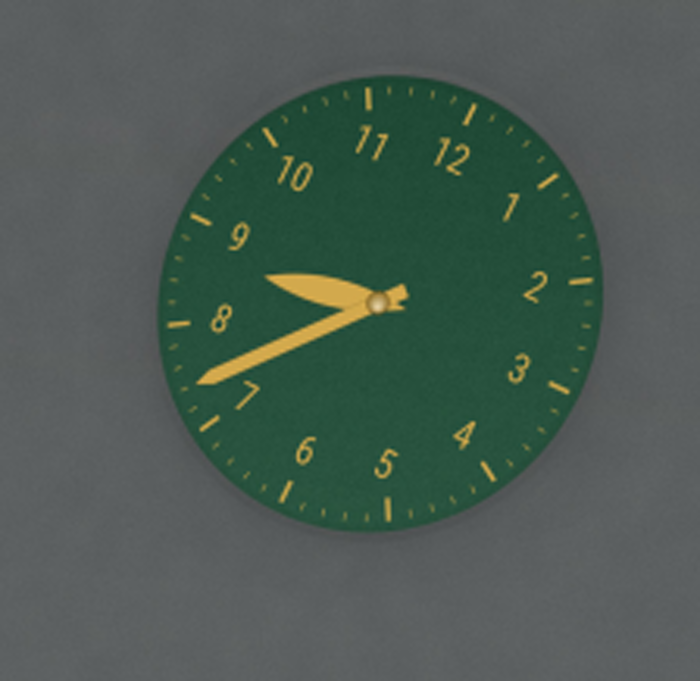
8:37
